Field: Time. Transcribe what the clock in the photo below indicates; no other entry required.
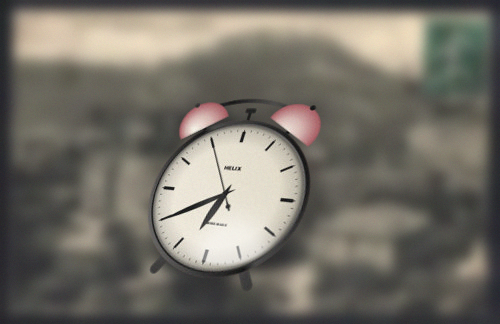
6:39:55
